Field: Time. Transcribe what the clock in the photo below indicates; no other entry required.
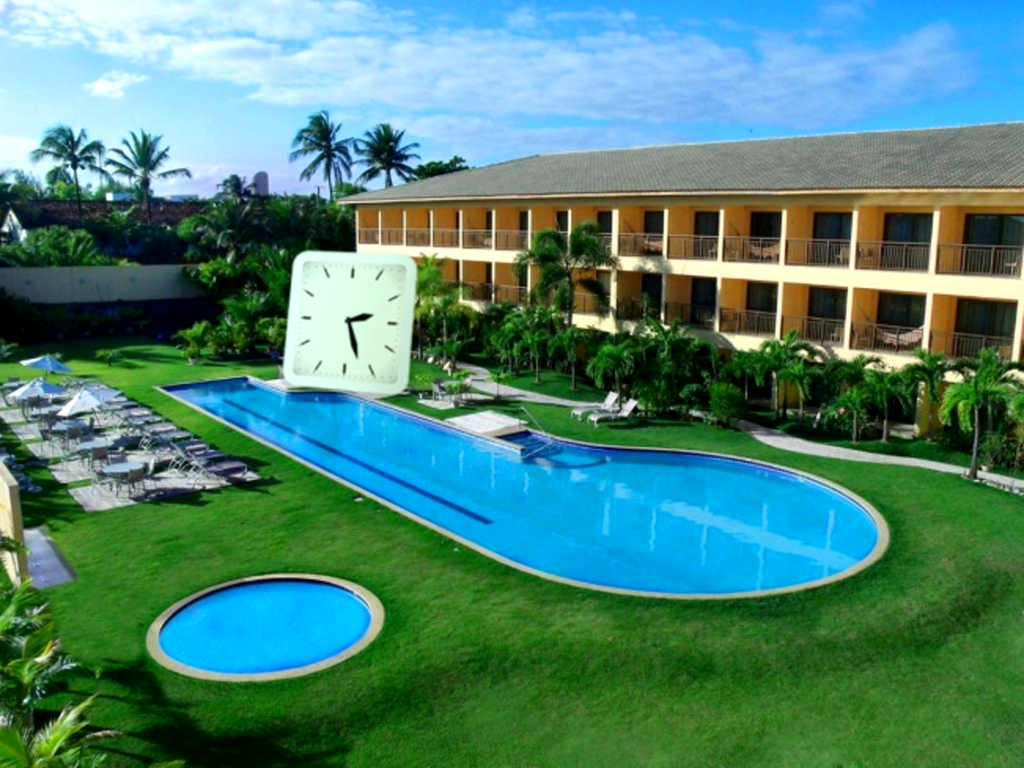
2:27
